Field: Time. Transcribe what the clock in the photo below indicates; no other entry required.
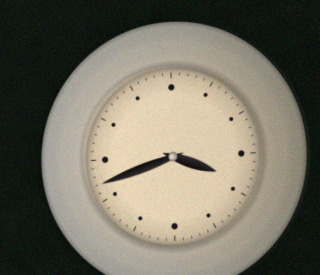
3:42
